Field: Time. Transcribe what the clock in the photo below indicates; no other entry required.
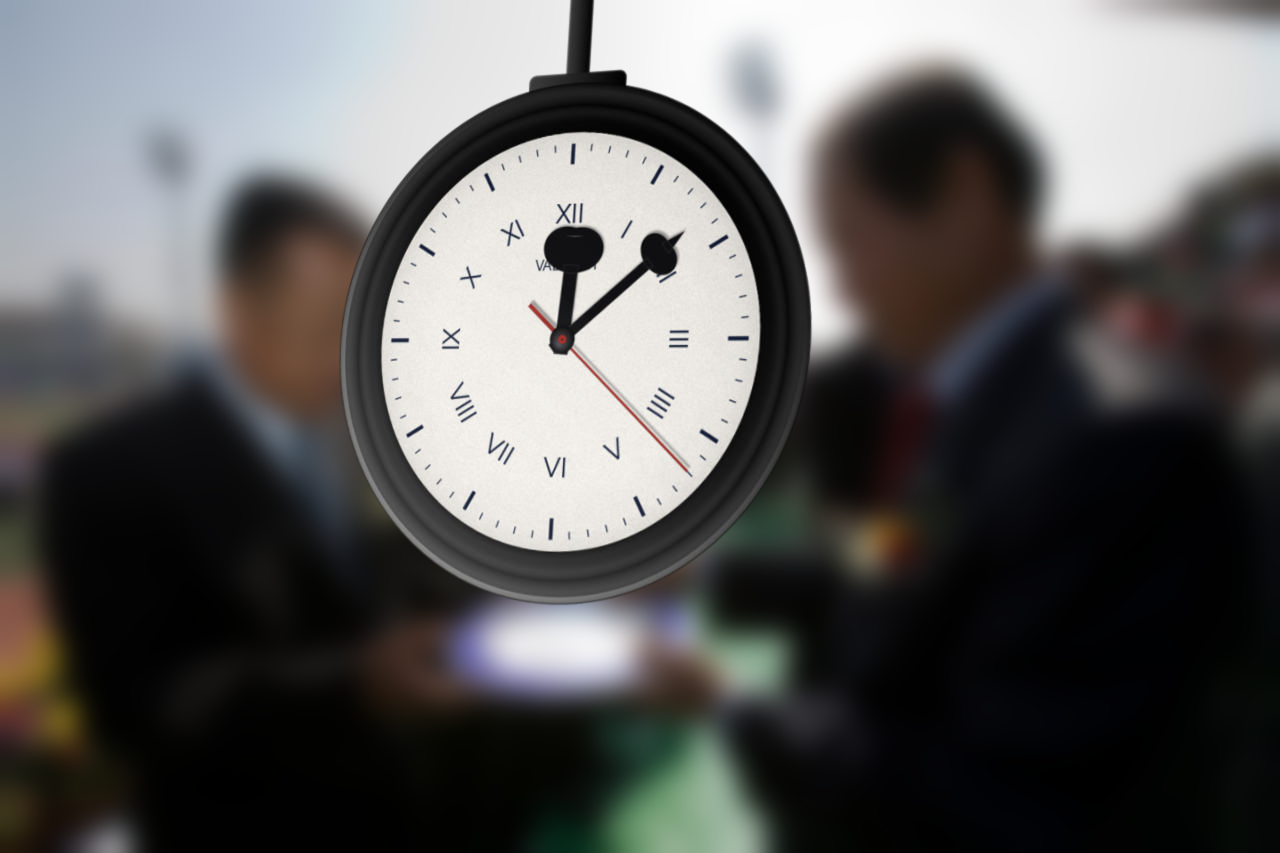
12:08:22
